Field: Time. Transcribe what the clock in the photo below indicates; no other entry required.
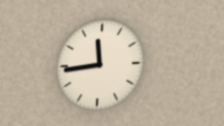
11:44
